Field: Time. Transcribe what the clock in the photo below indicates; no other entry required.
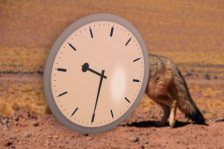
9:30
